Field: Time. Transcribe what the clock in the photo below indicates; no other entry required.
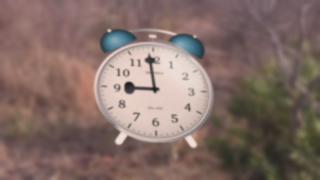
8:59
